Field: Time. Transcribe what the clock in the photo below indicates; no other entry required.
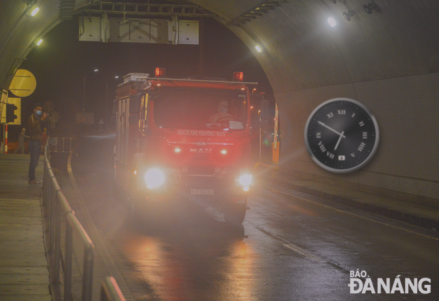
6:50
